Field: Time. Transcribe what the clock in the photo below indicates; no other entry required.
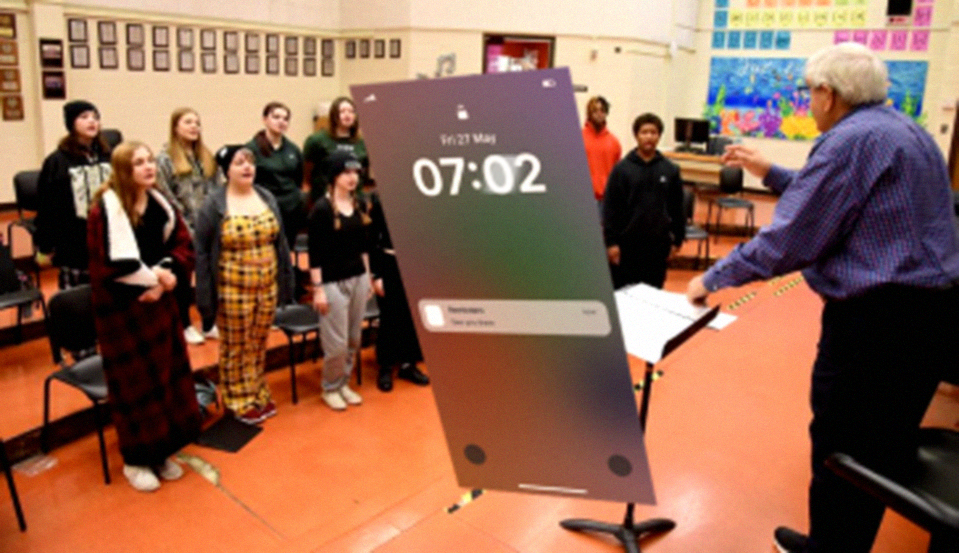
7:02
